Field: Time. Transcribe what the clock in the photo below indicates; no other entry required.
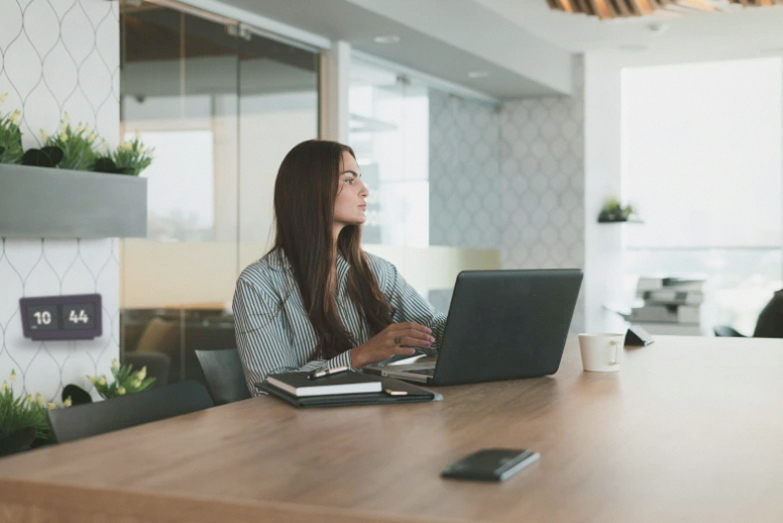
10:44
